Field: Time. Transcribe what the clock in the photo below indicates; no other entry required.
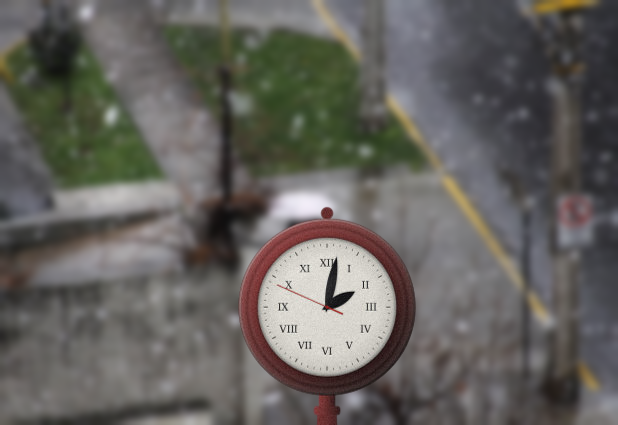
2:01:49
